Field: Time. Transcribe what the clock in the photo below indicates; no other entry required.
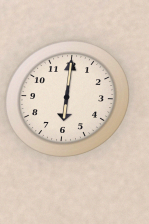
6:00
